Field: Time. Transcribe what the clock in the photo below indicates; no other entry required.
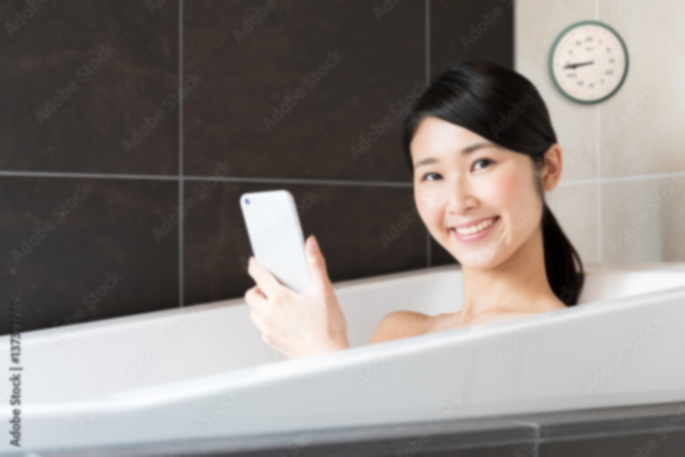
8:44
